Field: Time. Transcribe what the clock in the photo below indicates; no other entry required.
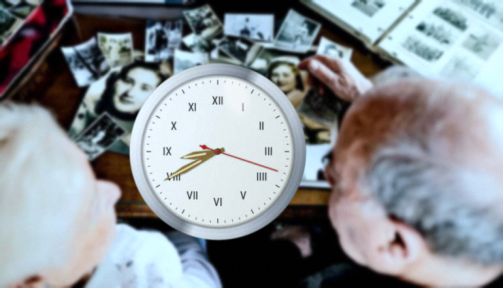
8:40:18
